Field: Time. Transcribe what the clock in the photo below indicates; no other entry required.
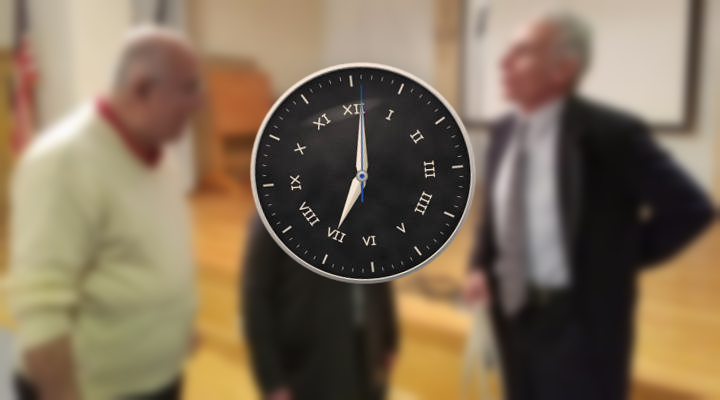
7:01:01
